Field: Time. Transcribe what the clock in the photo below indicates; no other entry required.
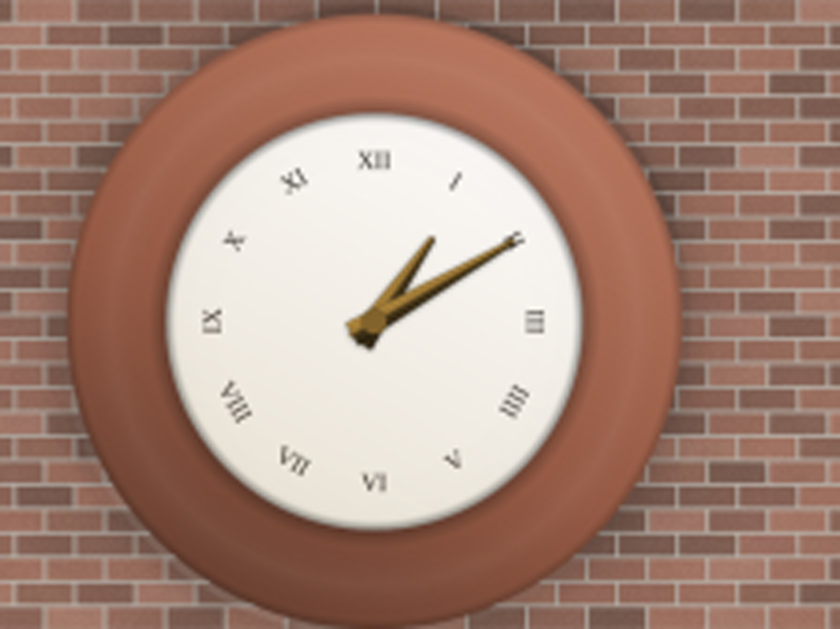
1:10
